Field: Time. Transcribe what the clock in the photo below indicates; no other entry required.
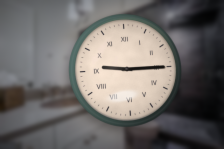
9:15
